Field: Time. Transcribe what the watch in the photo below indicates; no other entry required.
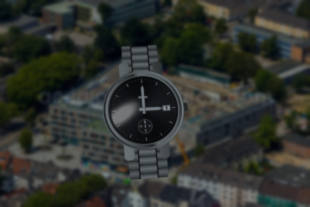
3:00
